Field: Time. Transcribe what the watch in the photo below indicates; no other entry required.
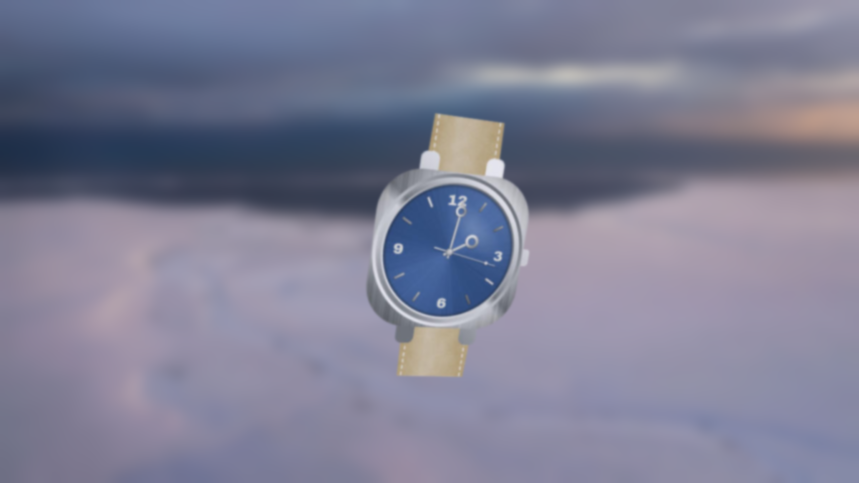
2:01:17
